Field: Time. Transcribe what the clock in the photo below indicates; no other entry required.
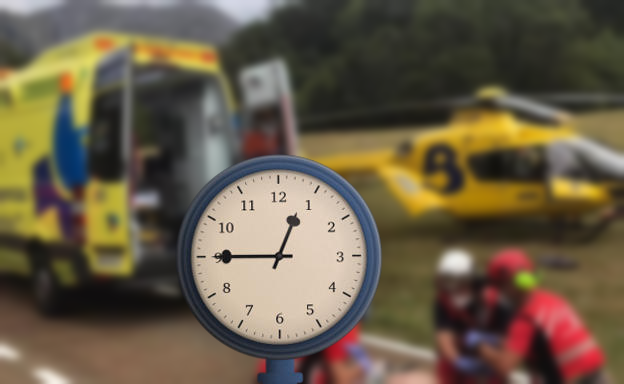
12:45
